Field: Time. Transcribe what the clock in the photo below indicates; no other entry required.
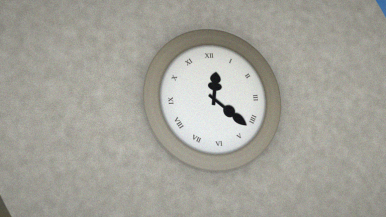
12:22
